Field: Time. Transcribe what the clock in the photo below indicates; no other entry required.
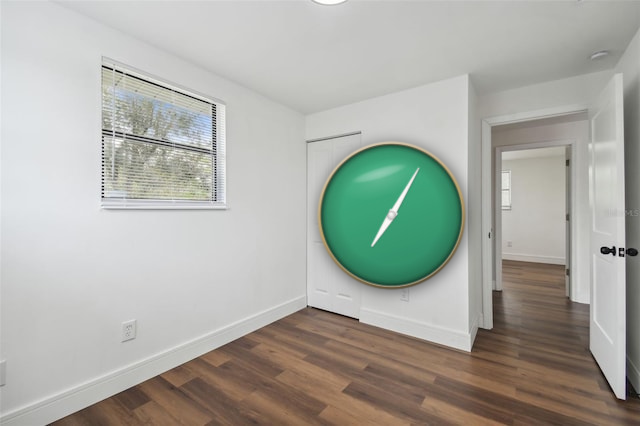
7:05
